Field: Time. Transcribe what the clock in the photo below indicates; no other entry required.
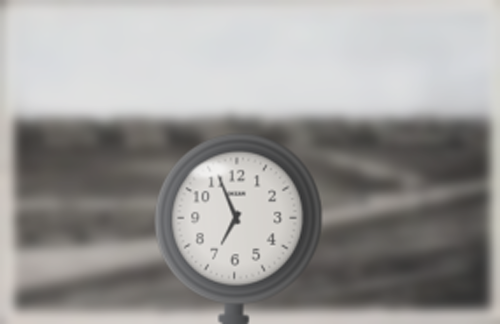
6:56
